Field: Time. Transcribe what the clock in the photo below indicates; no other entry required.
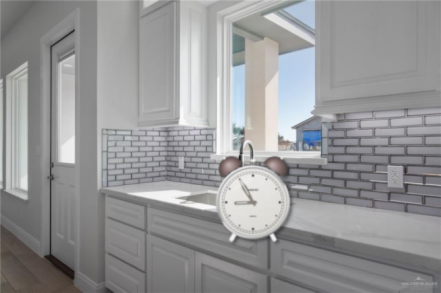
8:55
